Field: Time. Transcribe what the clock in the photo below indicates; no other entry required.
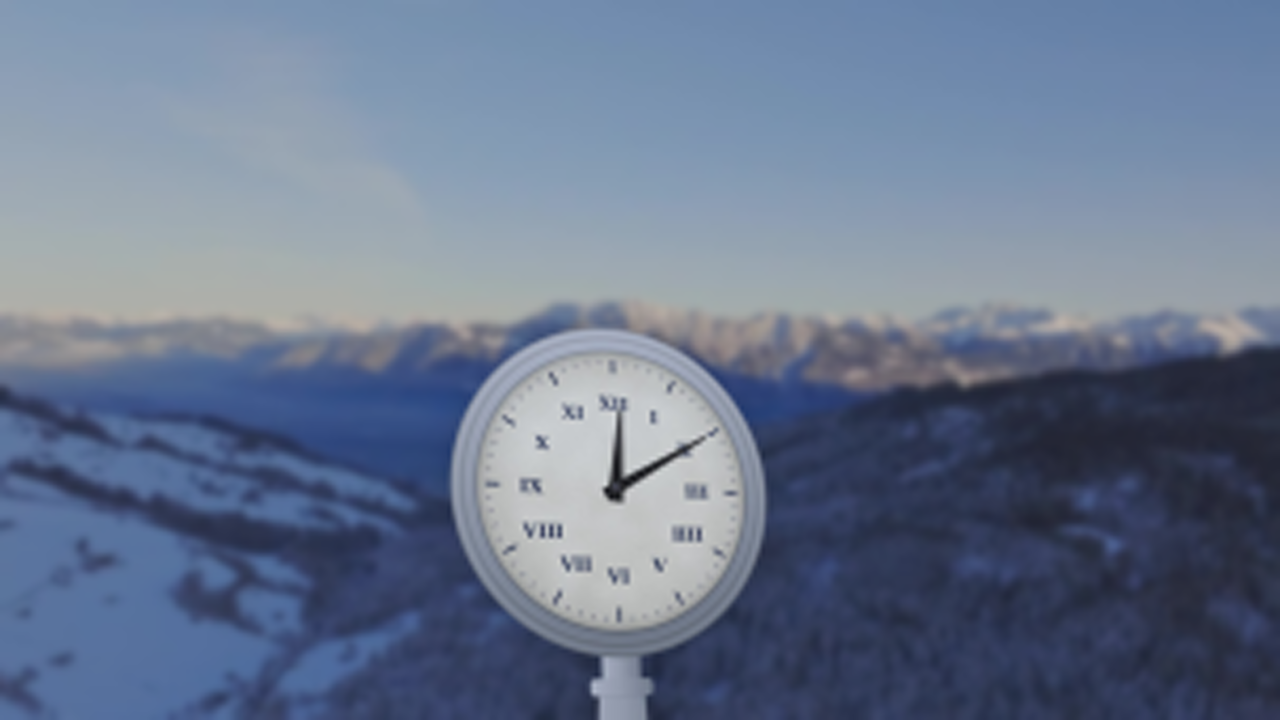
12:10
